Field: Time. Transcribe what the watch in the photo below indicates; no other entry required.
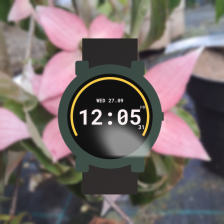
12:05
